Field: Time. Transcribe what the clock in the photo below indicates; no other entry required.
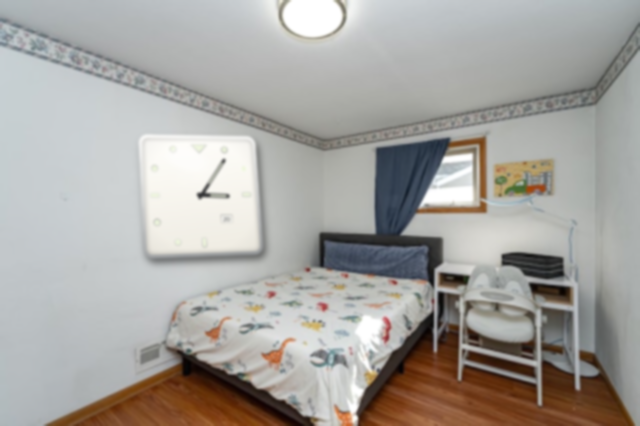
3:06
